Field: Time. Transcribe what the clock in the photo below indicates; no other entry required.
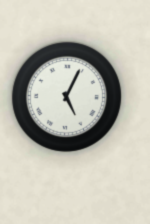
5:04
